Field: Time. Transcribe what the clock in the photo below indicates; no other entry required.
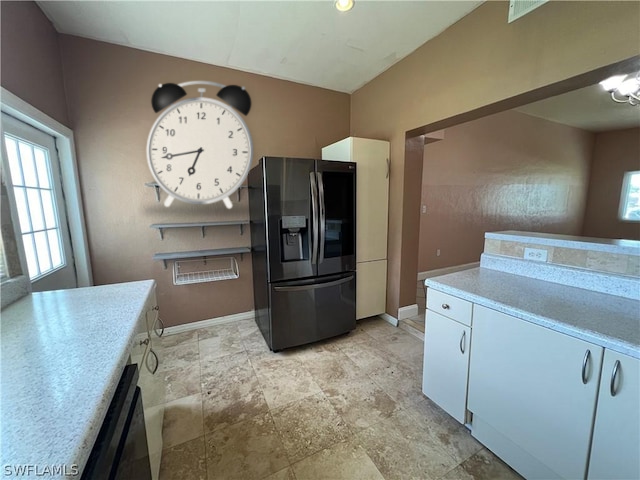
6:43
